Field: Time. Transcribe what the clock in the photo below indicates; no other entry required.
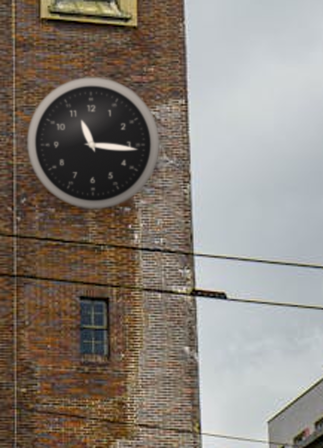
11:16
